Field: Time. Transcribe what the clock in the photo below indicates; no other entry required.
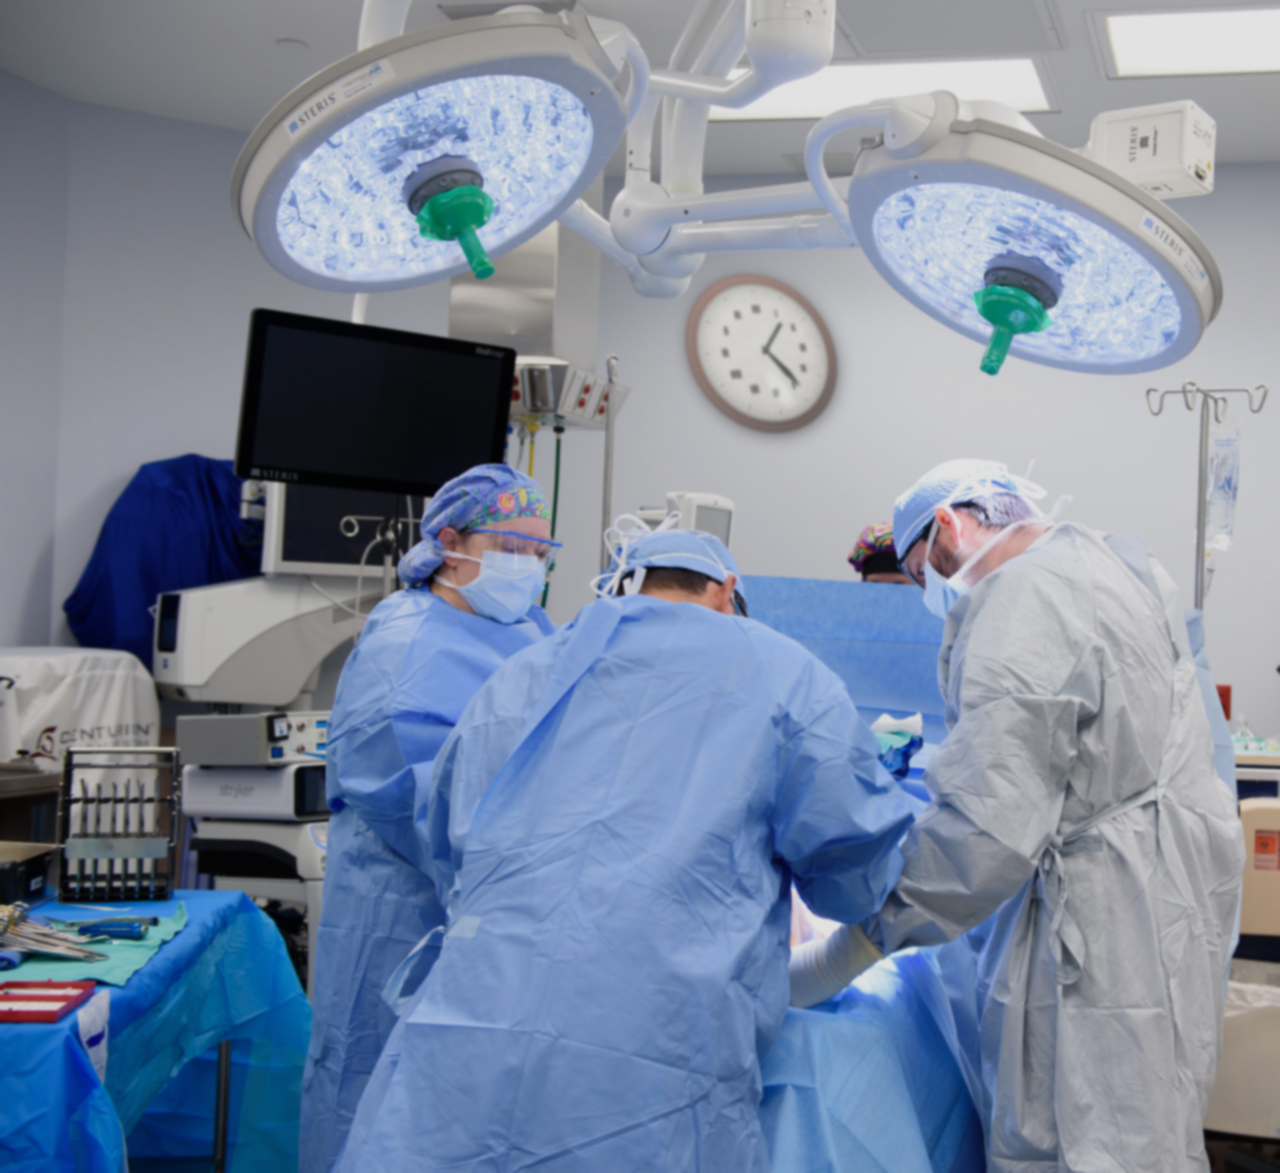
1:24
